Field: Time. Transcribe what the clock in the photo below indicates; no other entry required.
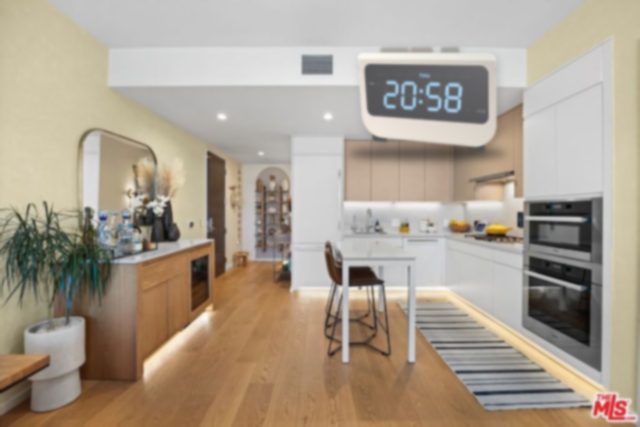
20:58
